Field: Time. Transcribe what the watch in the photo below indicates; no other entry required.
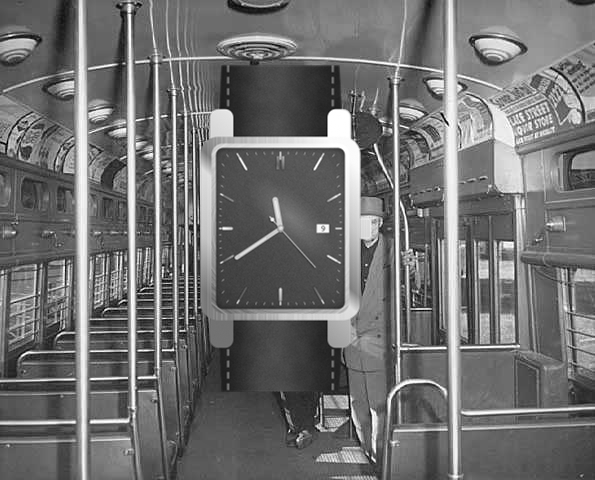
11:39:23
